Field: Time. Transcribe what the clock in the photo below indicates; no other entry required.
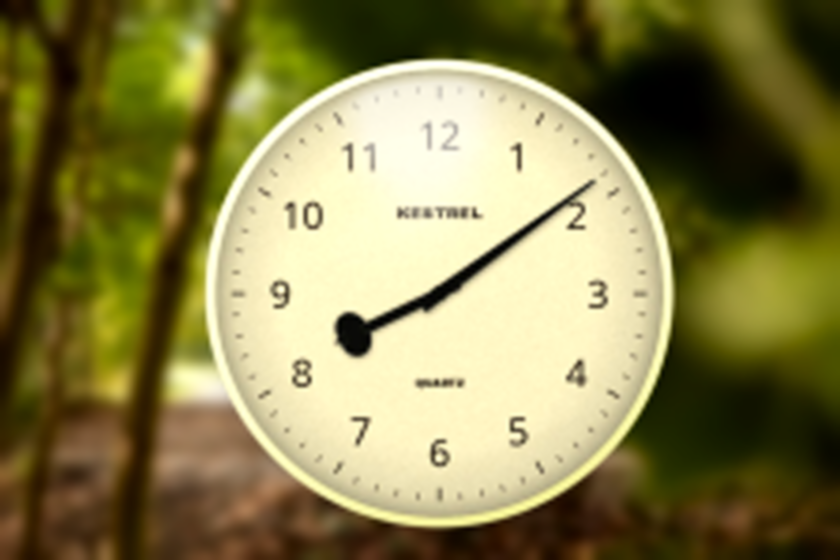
8:09
